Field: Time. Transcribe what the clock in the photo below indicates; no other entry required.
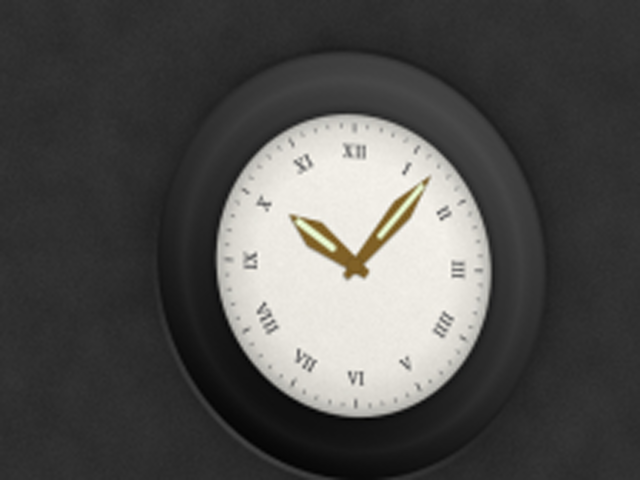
10:07
